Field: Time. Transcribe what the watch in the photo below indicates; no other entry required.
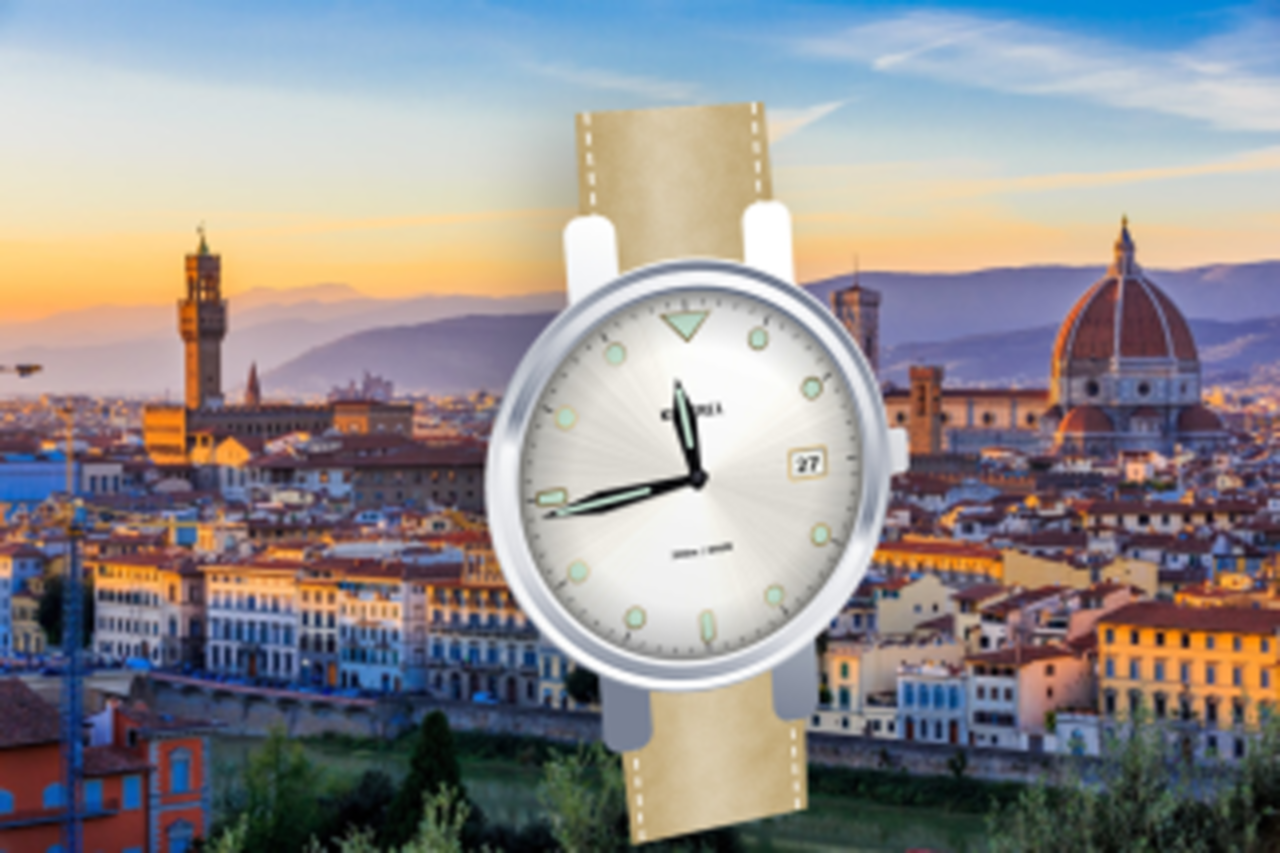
11:44
